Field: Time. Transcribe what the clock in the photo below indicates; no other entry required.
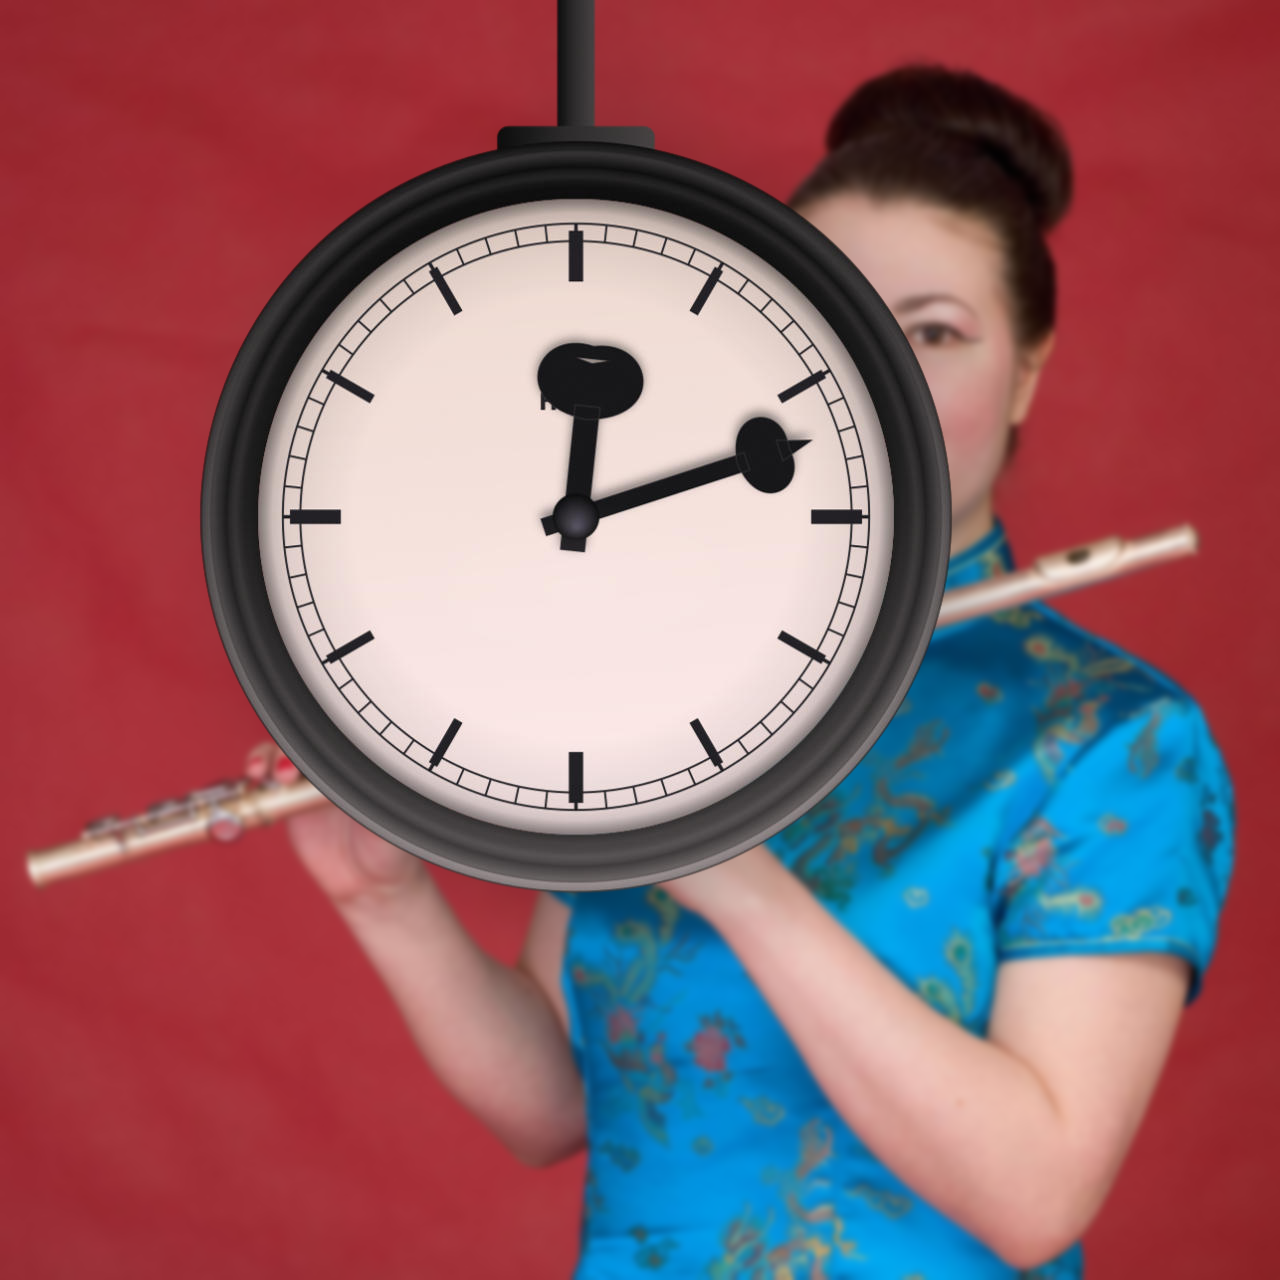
12:12
